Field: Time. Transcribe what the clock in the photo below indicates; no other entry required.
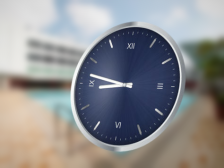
8:47
